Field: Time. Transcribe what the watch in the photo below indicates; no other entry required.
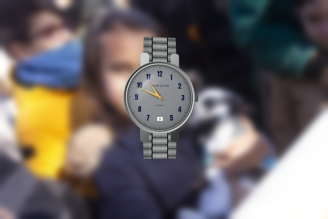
10:49
